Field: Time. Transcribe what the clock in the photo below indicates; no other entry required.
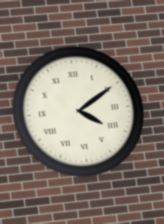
4:10
